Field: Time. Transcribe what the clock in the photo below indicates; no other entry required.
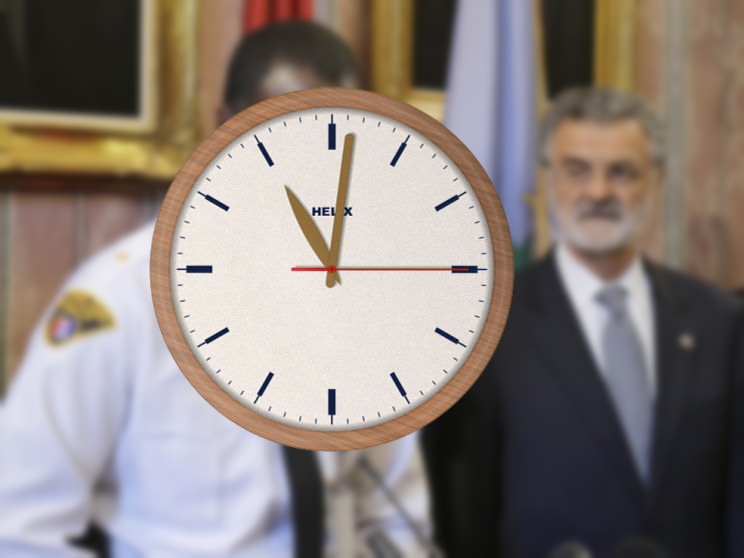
11:01:15
